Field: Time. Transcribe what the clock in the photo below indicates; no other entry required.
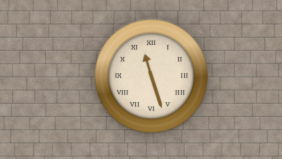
11:27
